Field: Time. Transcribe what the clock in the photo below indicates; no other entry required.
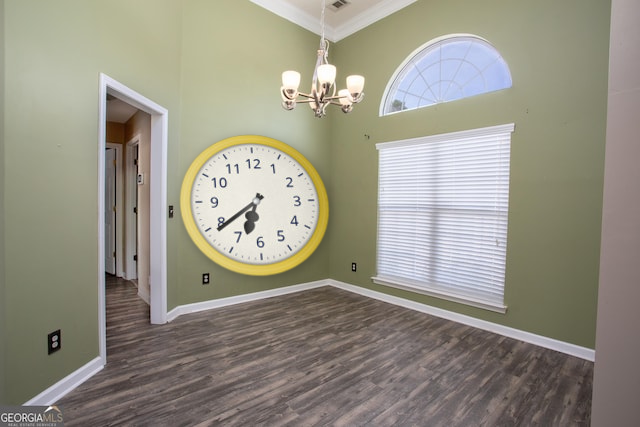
6:39
